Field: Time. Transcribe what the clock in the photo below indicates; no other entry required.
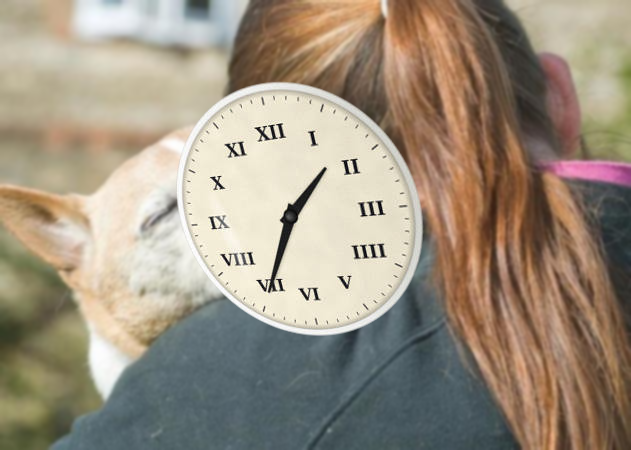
1:35
